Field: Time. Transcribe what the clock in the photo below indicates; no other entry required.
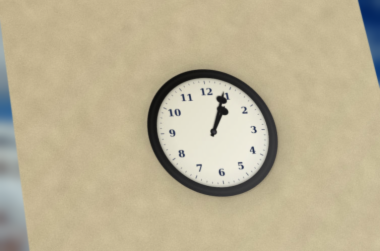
1:04
